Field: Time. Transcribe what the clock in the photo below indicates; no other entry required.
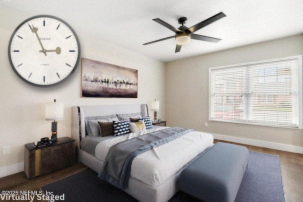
2:56
